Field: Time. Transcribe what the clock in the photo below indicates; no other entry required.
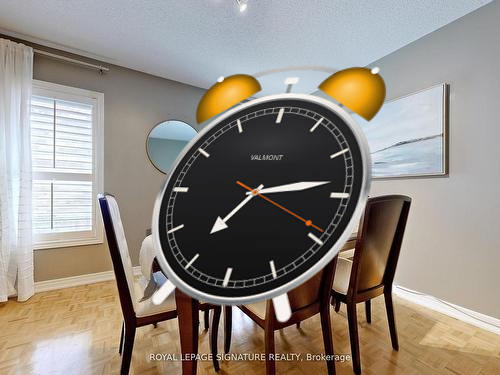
7:13:19
